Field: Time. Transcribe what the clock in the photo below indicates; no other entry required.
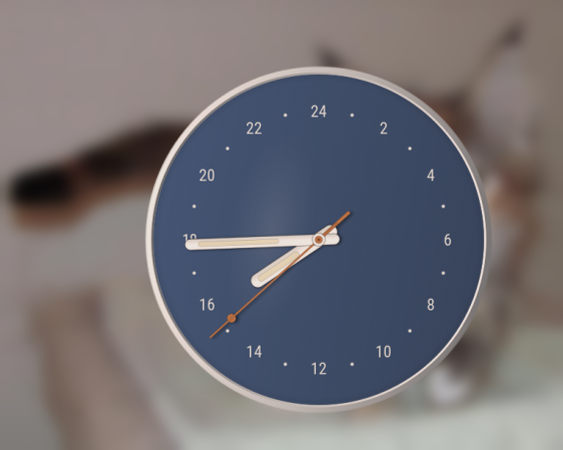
15:44:38
